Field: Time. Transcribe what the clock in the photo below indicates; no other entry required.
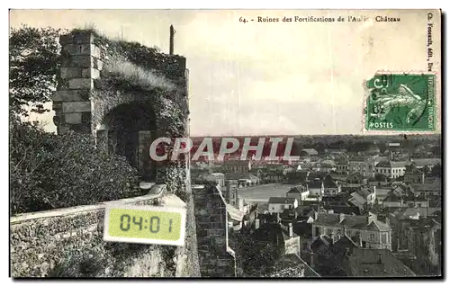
4:01
